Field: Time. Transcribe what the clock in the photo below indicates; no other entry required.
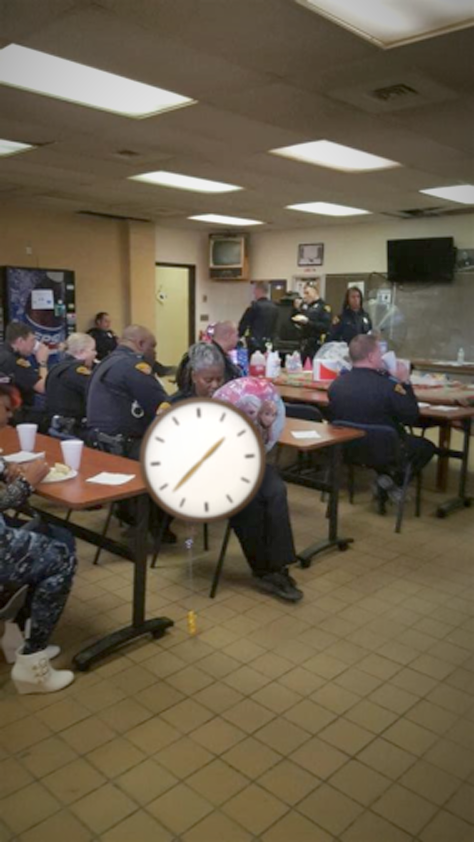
1:38
